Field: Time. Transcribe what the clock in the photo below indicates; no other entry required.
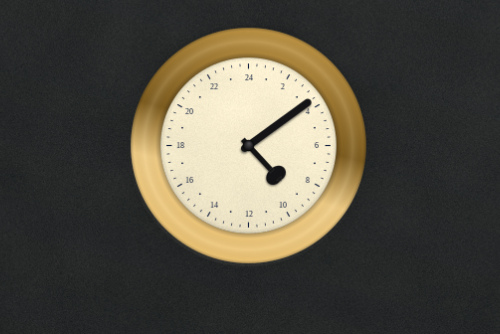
9:09
